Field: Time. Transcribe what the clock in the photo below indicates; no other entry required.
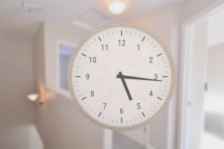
5:16
